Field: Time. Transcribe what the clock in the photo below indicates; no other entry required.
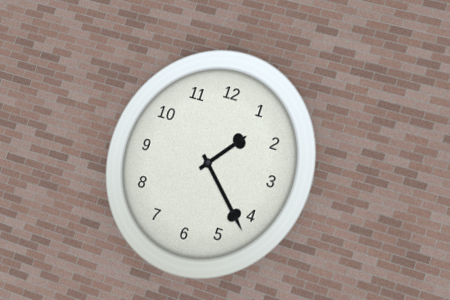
1:22
